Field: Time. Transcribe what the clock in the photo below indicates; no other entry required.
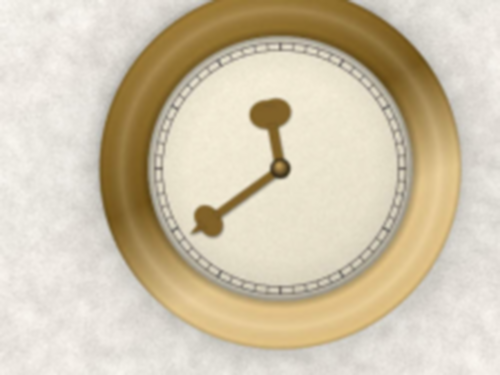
11:39
